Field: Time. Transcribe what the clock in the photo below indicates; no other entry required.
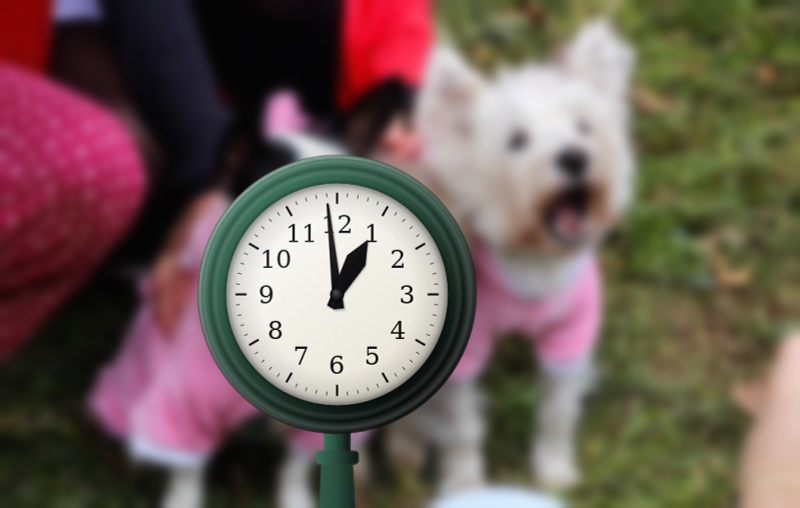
12:59
